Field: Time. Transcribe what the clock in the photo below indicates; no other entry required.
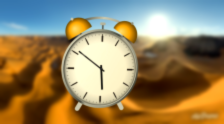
5:51
